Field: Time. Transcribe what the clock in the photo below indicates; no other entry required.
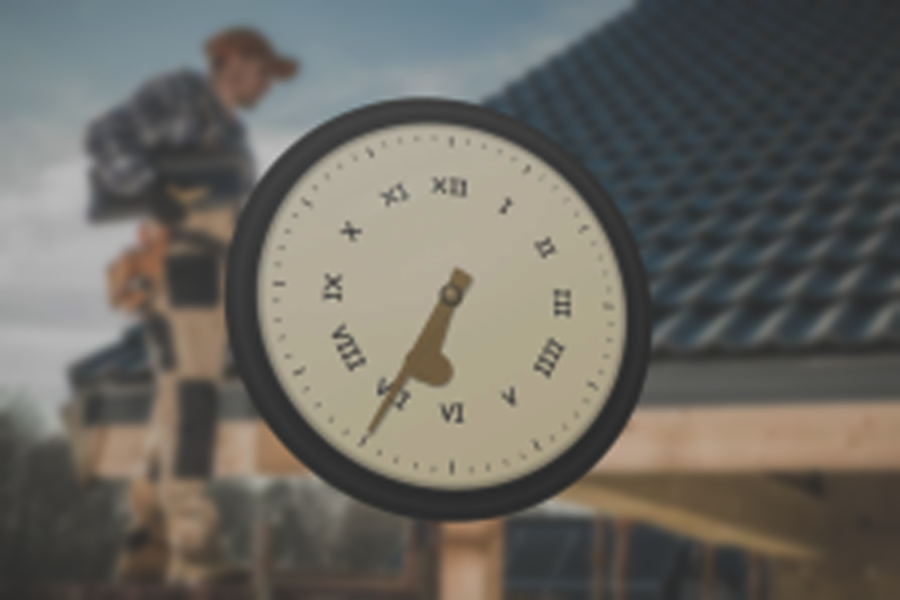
6:35
